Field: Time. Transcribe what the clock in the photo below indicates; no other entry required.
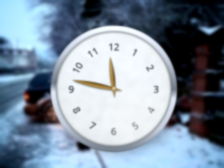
11:47
